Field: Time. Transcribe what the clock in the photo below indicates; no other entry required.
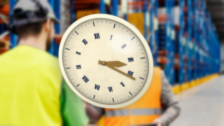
3:21
